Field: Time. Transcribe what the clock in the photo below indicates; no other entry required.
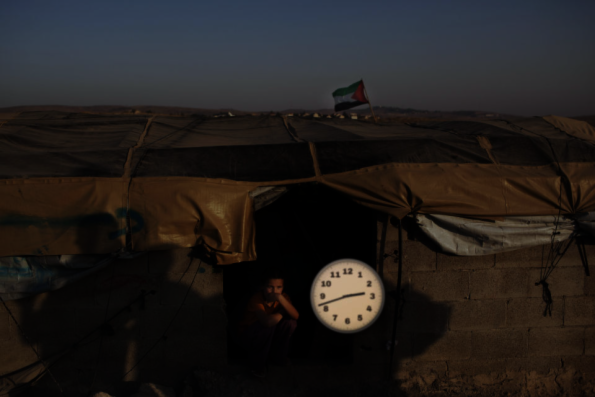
2:42
